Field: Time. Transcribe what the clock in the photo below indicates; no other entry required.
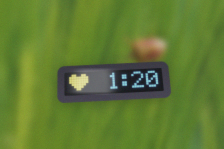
1:20
